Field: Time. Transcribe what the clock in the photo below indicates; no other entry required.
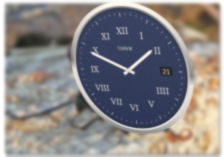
1:49
